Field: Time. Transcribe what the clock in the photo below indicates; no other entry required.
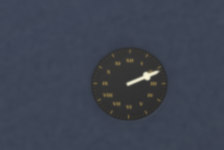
2:11
